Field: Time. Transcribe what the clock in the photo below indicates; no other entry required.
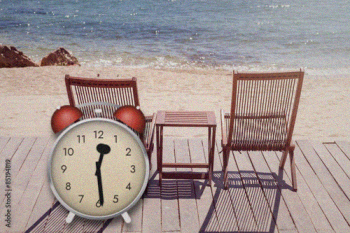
12:29
